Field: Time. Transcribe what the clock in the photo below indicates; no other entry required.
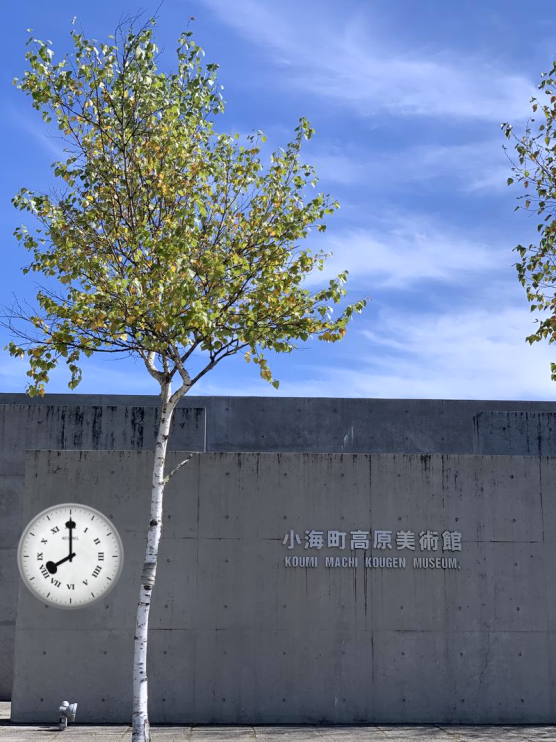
8:00
